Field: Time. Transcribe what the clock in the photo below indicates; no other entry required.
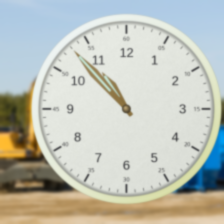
10:53
